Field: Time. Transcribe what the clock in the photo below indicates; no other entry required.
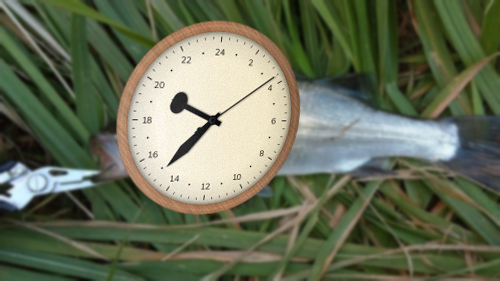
19:37:09
